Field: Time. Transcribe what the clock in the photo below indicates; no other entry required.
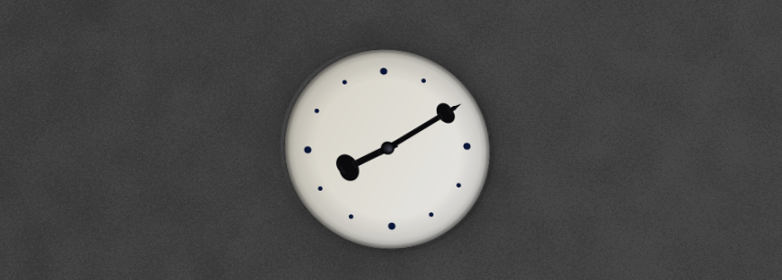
8:10
